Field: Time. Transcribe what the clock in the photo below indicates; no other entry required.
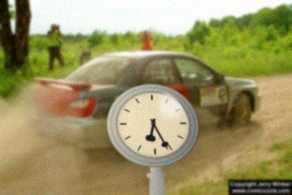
6:26
